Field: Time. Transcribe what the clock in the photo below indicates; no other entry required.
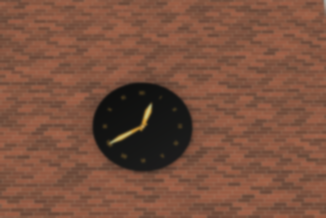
12:40
